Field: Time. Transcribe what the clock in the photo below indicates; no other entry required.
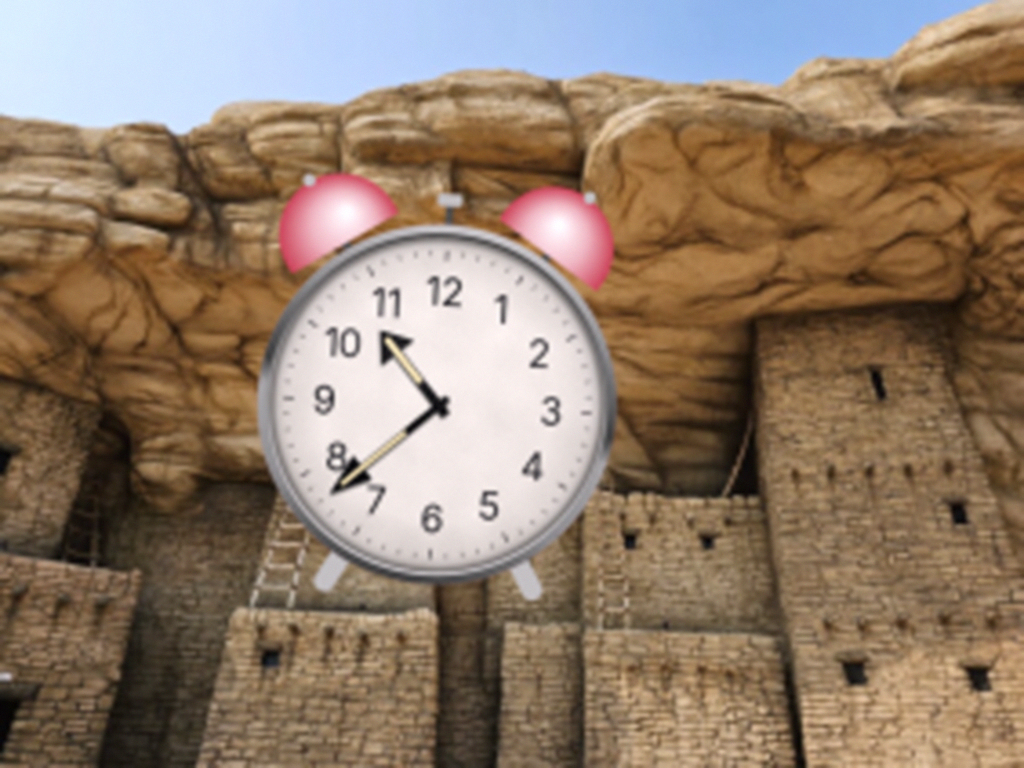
10:38
